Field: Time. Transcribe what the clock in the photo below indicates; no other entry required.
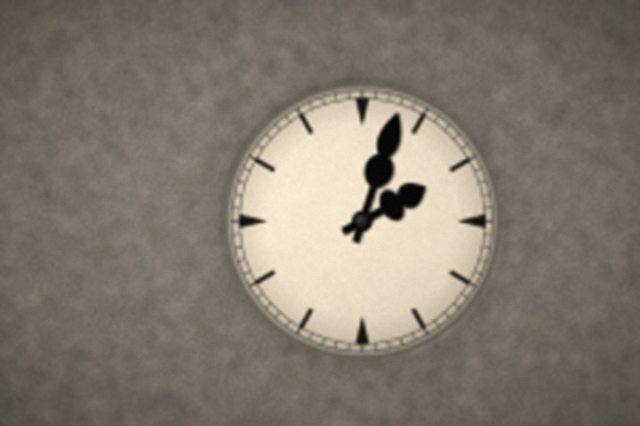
2:03
